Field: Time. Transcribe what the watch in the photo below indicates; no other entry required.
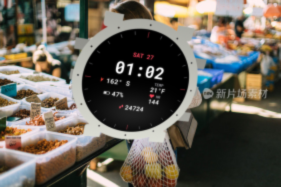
1:02
